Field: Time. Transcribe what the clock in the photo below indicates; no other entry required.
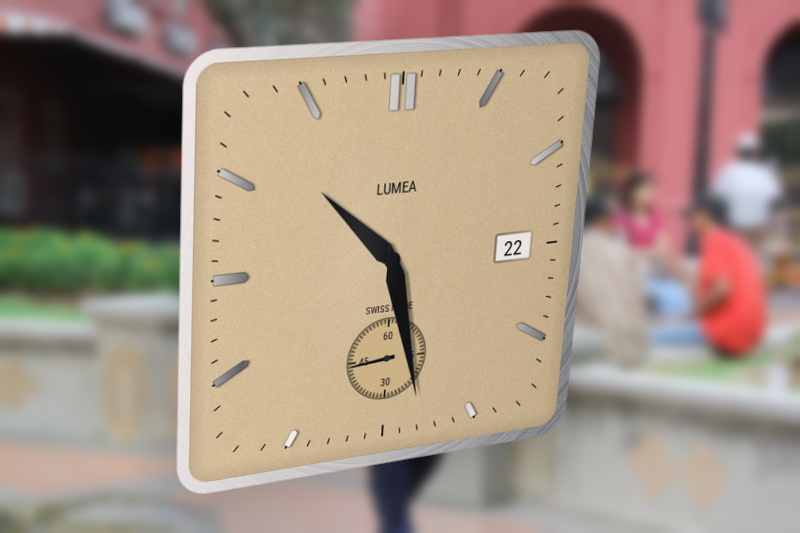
10:27:44
